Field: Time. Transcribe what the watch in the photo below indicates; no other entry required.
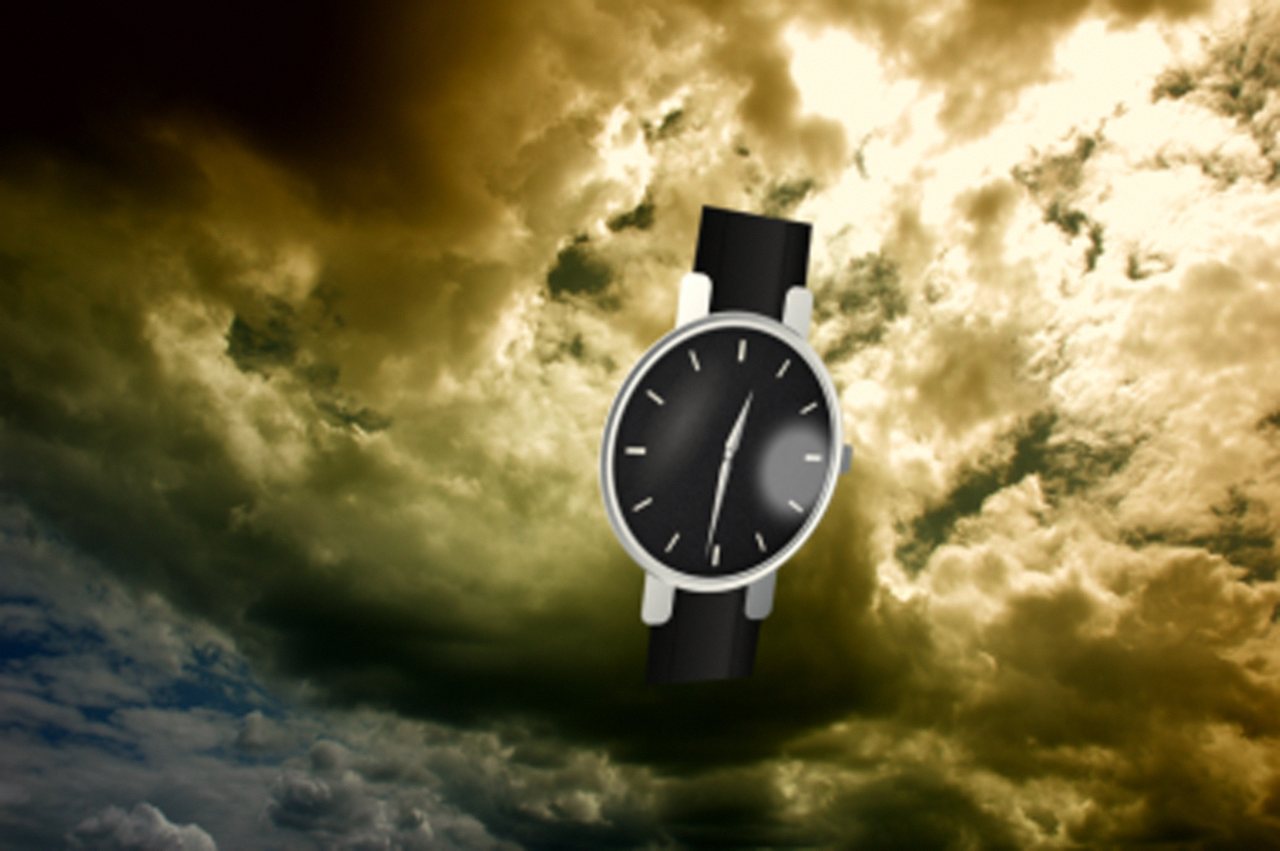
12:31
